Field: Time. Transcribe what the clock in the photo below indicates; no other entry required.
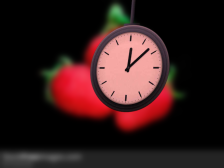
12:08
